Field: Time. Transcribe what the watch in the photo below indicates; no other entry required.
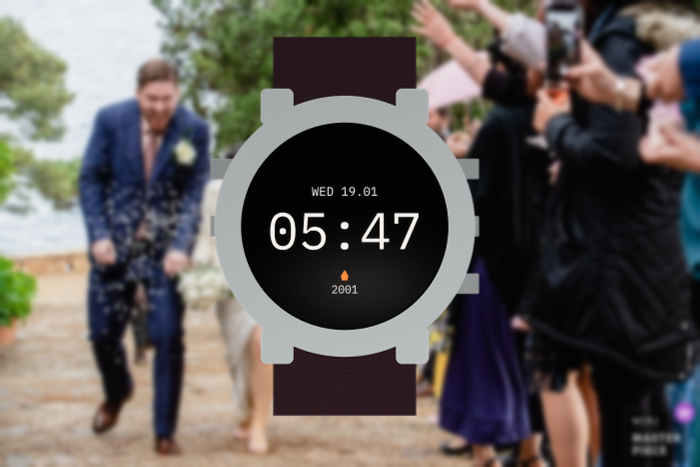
5:47
